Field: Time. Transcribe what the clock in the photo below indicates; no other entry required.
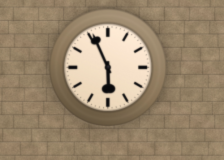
5:56
